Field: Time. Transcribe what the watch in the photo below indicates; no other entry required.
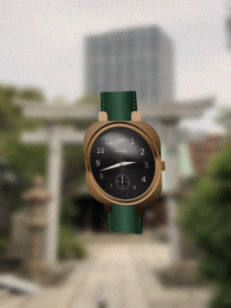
2:42
